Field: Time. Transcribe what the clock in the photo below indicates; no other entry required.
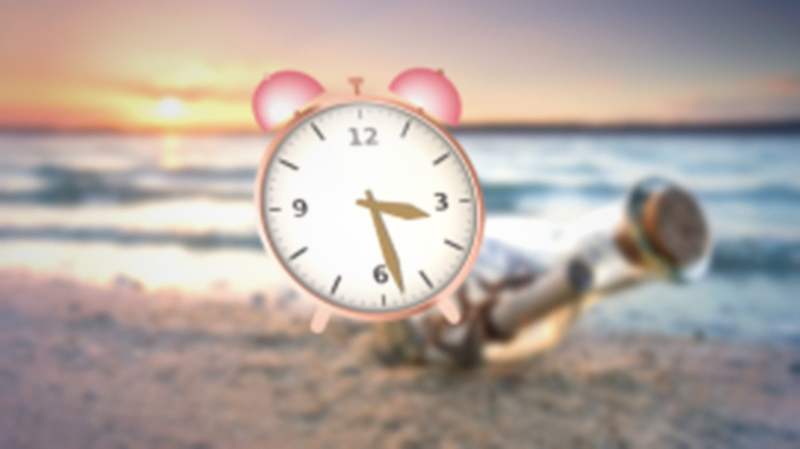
3:28
